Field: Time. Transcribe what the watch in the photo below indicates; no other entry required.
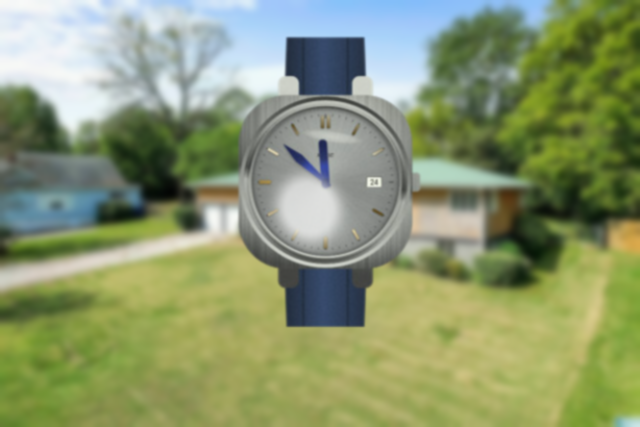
11:52
